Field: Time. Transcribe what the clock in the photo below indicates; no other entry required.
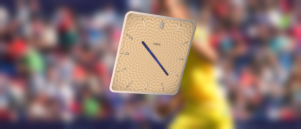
10:22
